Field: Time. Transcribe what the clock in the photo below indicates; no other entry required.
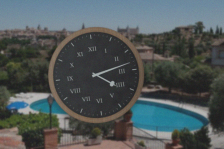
4:13
